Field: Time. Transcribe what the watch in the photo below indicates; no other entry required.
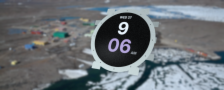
9:06
